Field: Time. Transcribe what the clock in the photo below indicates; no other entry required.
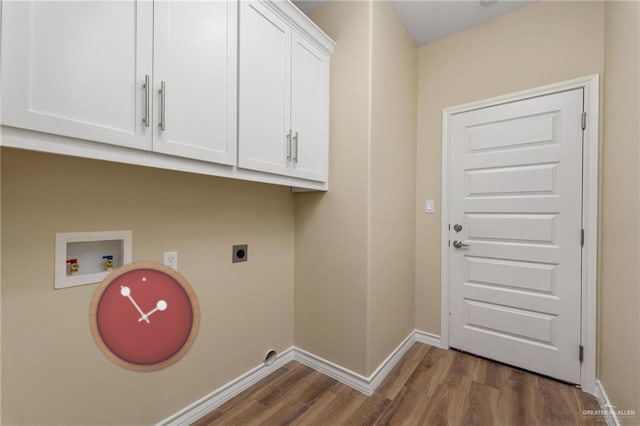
1:54
